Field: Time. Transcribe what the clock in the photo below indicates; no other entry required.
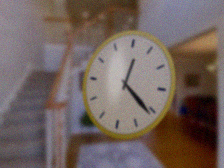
12:21
